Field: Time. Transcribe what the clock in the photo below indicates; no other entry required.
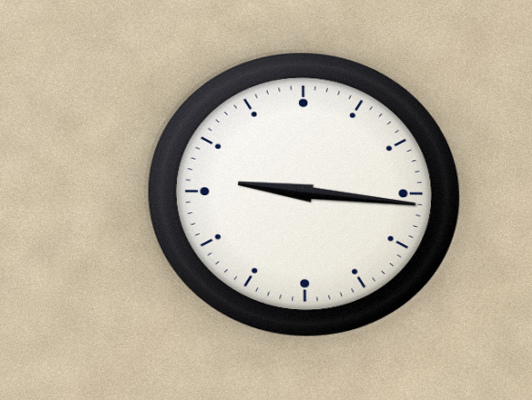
9:16
